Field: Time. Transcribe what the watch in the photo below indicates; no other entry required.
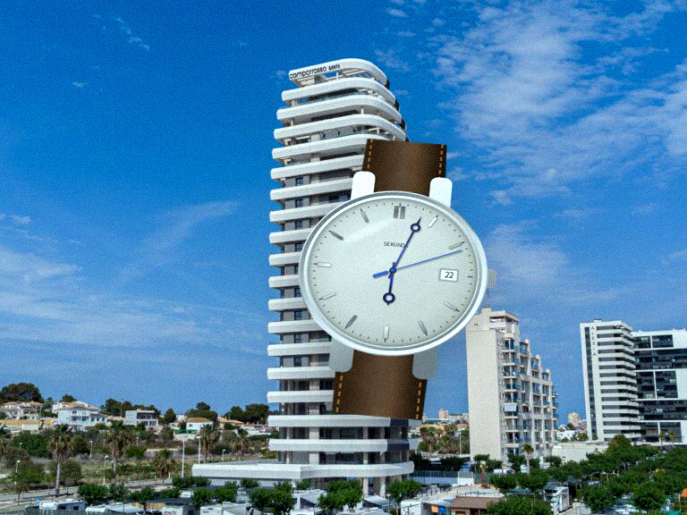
6:03:11
